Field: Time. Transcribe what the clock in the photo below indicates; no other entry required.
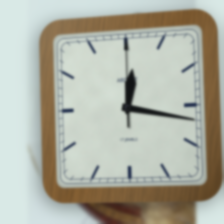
12:17:00
